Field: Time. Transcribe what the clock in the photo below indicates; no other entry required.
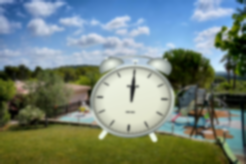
12:00
